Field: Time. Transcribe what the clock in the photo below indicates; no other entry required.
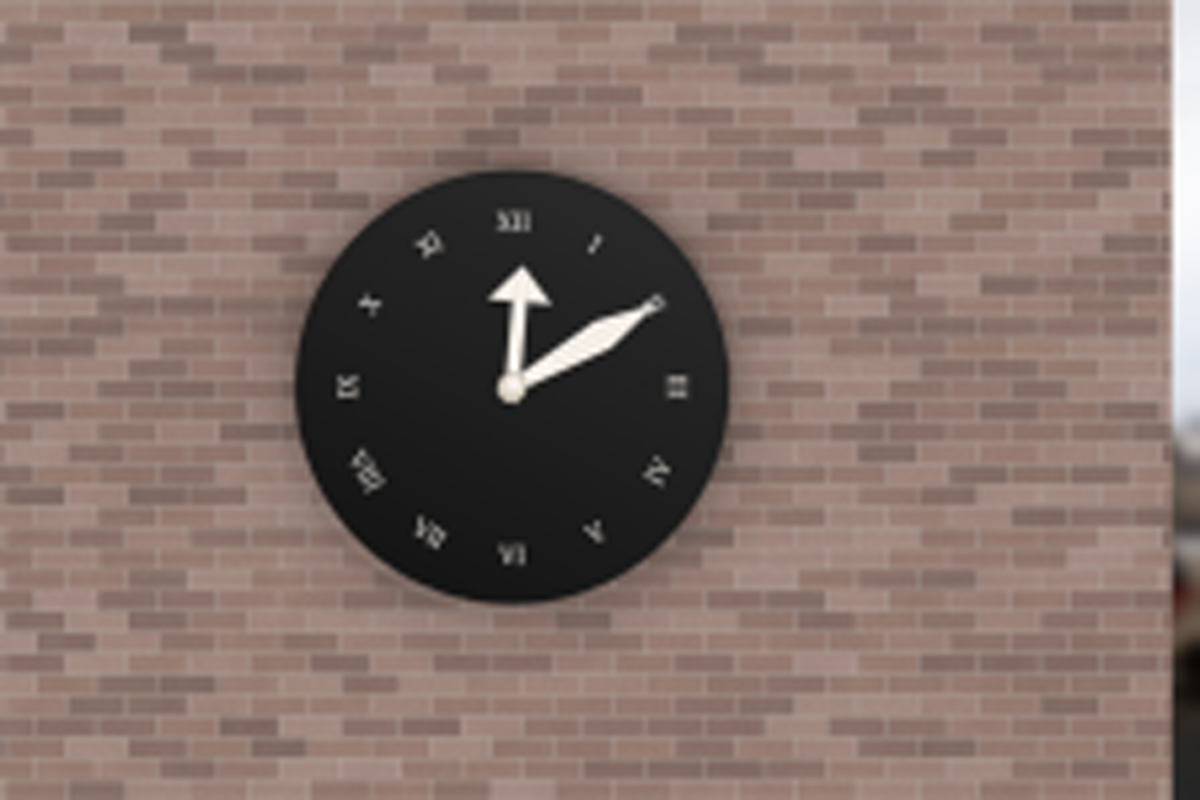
12:10
